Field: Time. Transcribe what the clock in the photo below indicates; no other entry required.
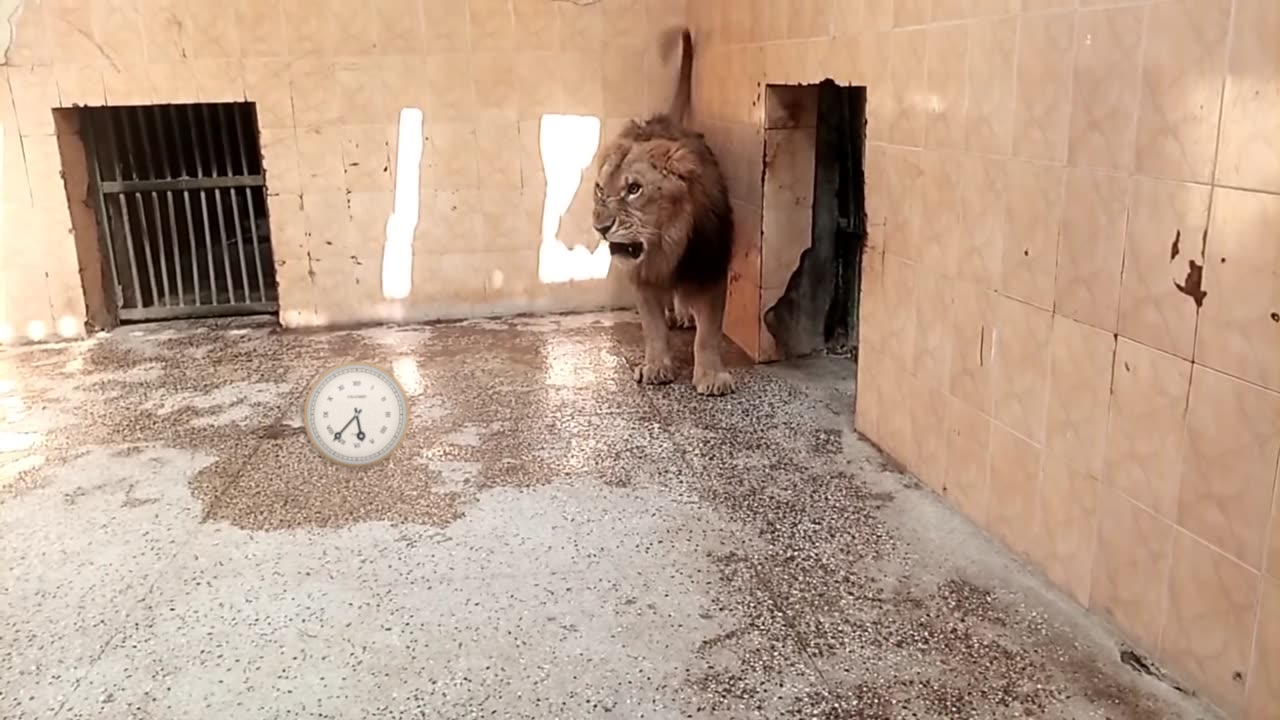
5:37
